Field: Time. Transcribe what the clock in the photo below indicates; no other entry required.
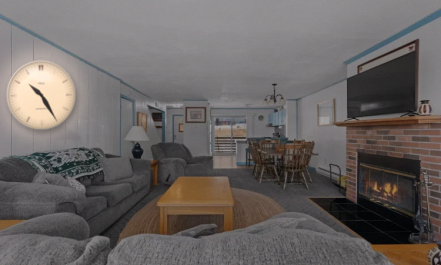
10:25
